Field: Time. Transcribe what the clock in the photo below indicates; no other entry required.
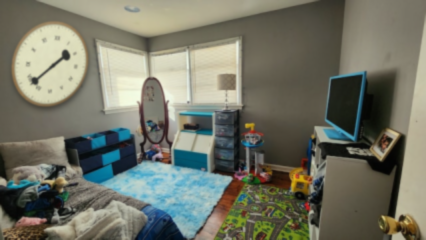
1:38
